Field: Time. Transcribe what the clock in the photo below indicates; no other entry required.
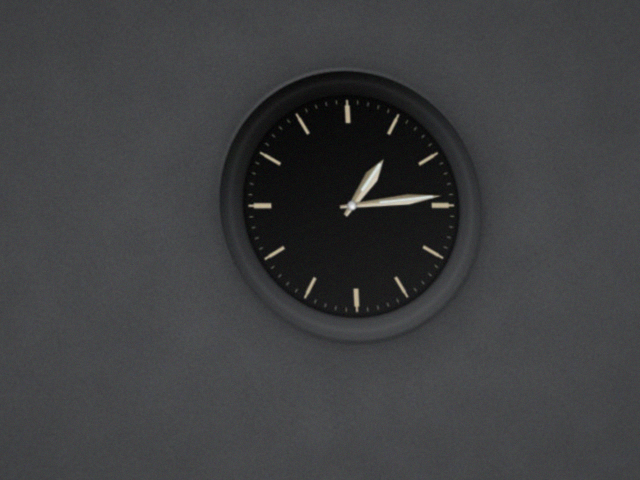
1:14
